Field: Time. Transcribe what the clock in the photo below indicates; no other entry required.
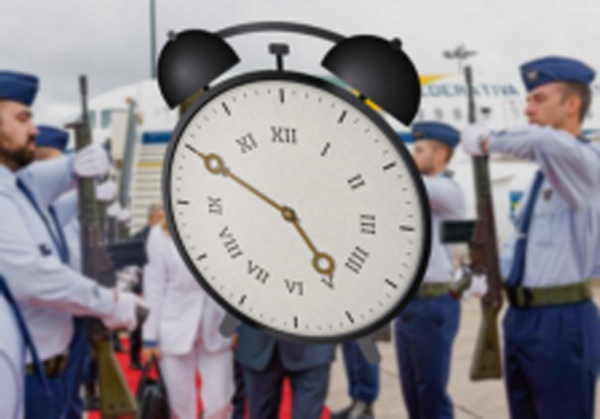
4:50
